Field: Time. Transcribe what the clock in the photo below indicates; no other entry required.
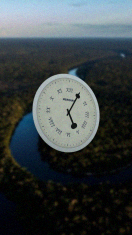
5:05
